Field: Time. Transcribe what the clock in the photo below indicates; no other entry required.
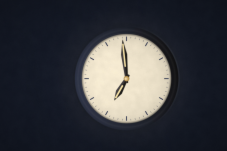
6:59
